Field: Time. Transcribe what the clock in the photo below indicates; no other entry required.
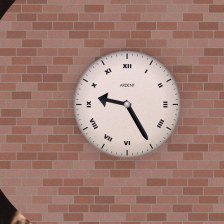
9:25
